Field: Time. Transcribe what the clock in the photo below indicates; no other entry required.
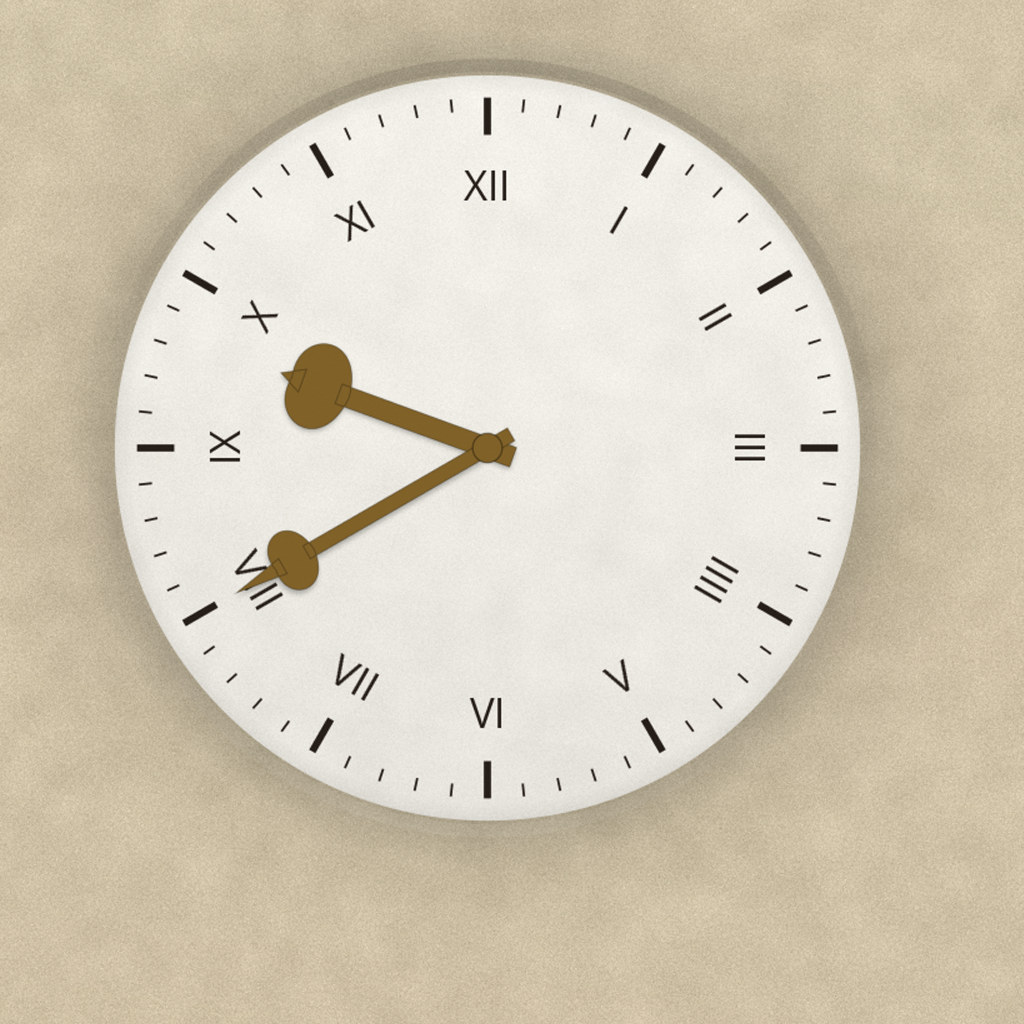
9:40
